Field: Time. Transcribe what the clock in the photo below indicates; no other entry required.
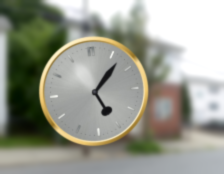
5:07
